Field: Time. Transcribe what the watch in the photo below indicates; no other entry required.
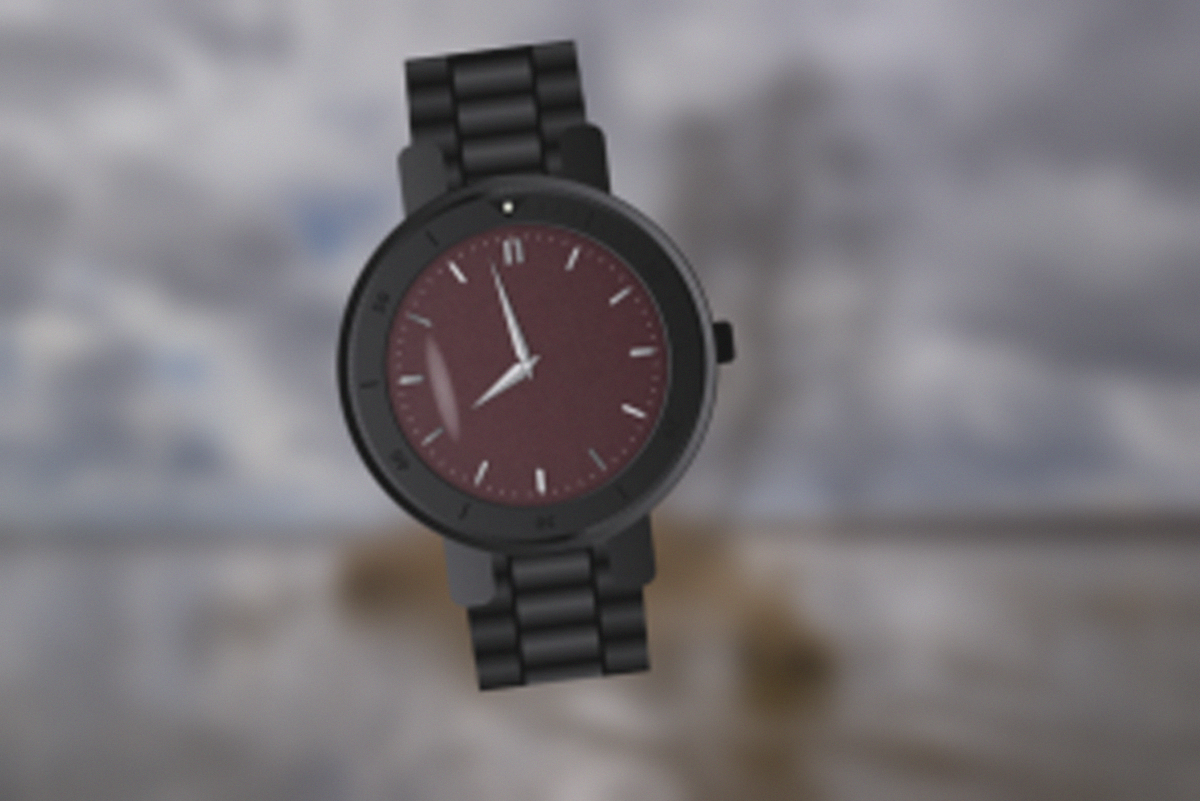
7:58
